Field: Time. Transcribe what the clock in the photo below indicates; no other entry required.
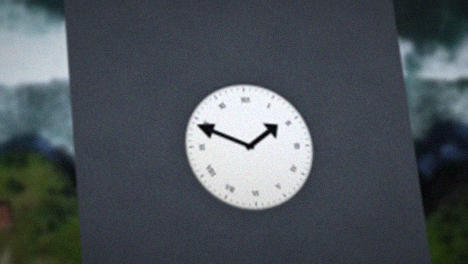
1:49
